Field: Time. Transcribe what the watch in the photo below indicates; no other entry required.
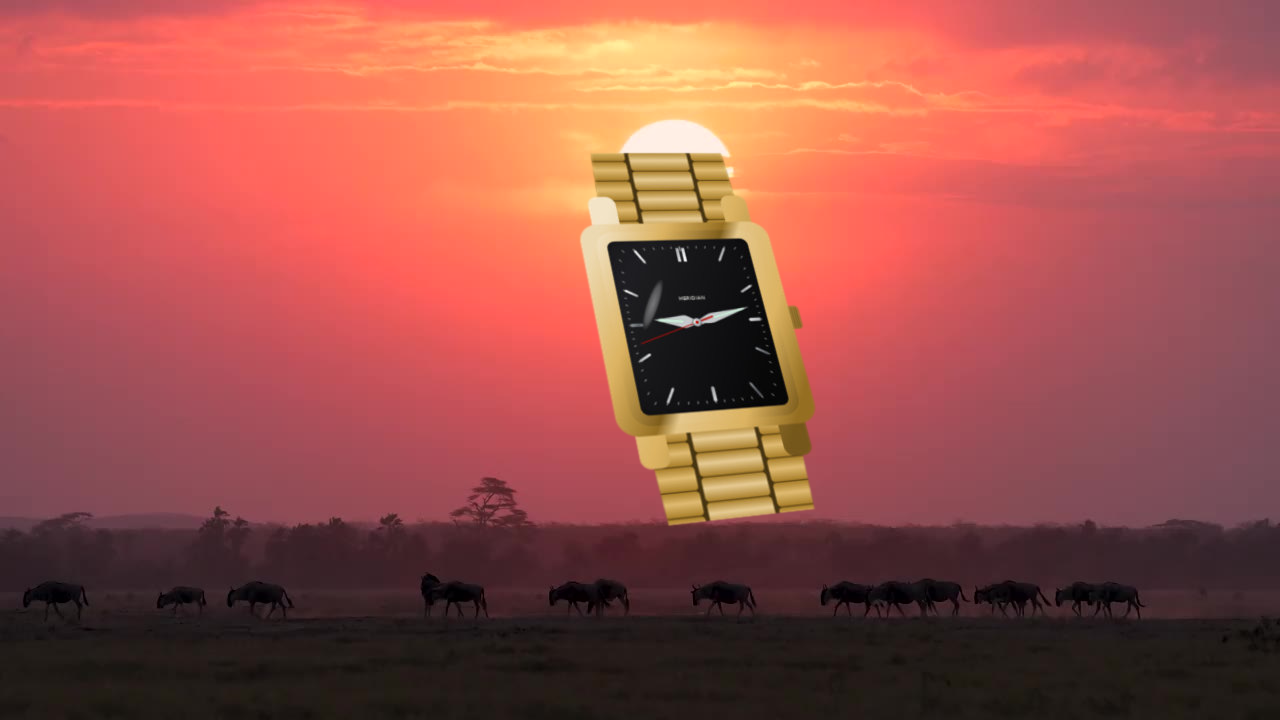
9:12:42
